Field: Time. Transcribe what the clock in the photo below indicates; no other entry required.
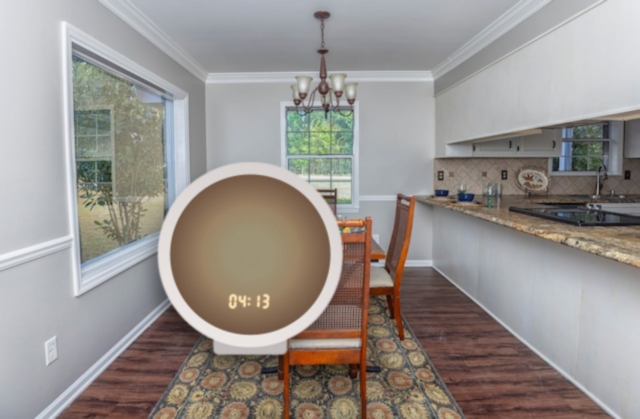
4:13
